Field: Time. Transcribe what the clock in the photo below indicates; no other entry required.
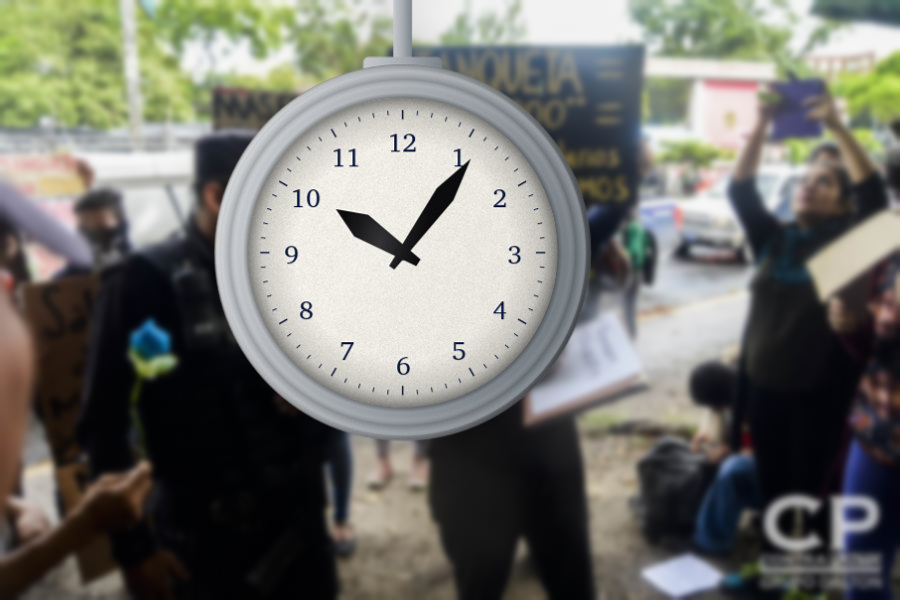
10:06
